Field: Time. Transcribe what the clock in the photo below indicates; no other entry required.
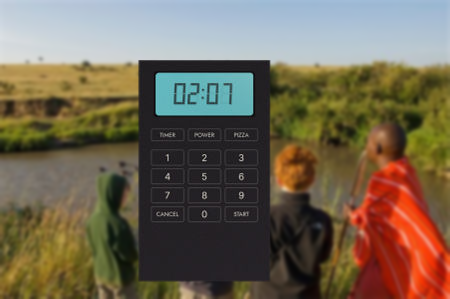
2:07
